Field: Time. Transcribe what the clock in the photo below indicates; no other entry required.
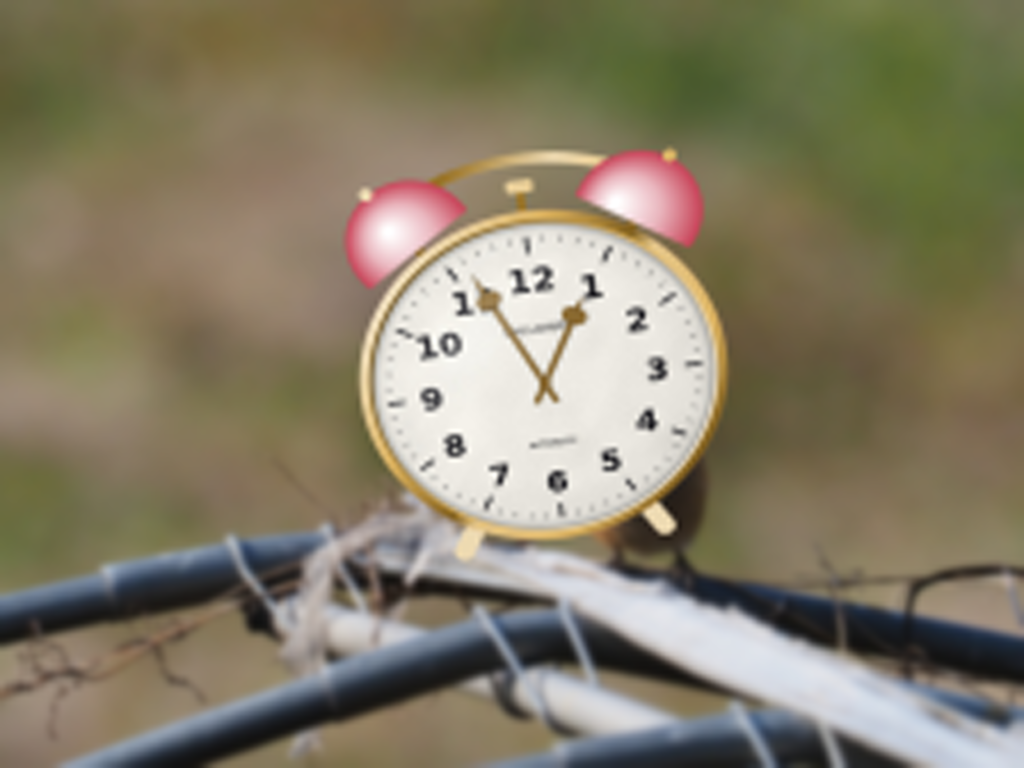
12:56
